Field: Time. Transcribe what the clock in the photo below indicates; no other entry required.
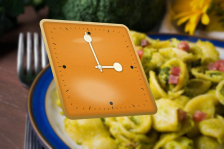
2:59
